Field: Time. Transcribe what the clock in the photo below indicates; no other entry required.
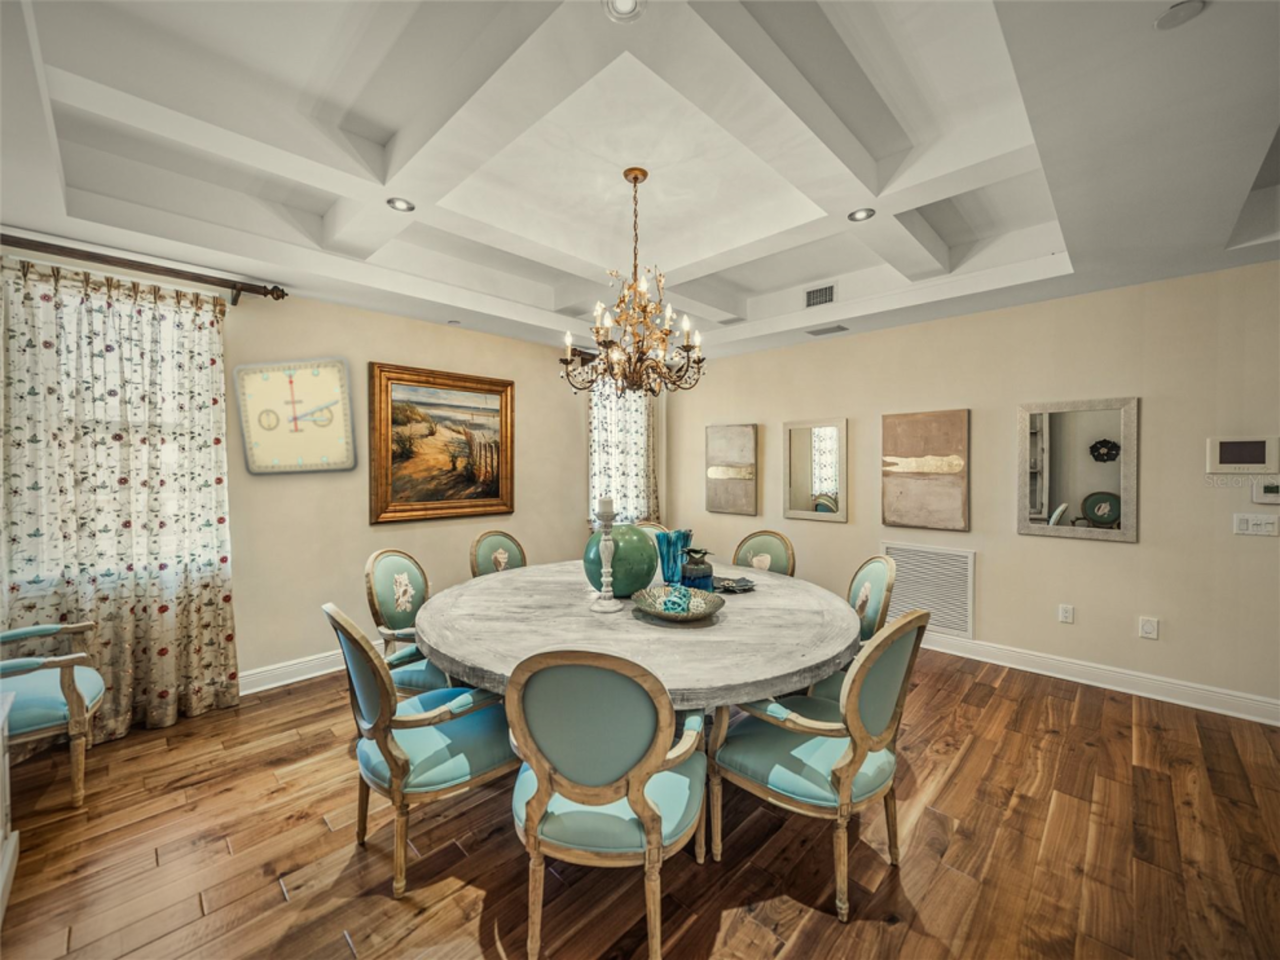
3:12
